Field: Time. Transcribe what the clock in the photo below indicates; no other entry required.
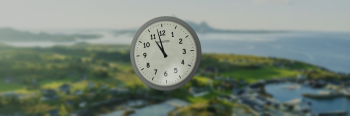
10:58
